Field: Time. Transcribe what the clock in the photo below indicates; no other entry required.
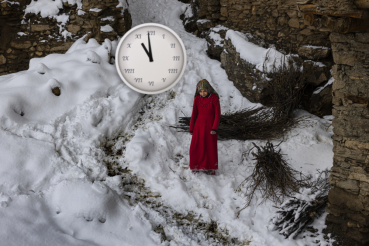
10:59
